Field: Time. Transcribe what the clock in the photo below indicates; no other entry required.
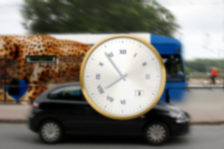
7:54
